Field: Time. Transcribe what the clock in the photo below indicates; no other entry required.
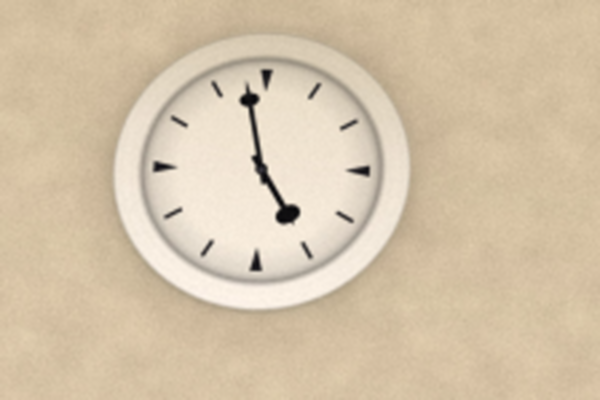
4:58
